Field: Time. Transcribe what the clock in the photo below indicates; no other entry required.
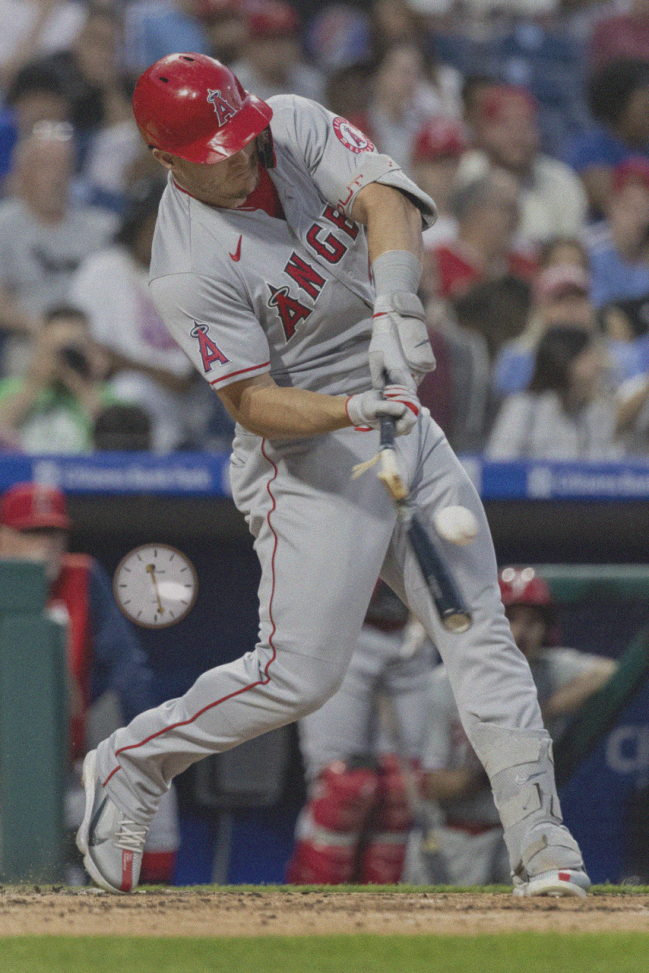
11:28
